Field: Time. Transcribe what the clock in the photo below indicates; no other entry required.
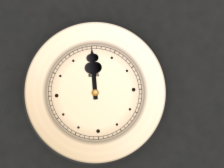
12:00
